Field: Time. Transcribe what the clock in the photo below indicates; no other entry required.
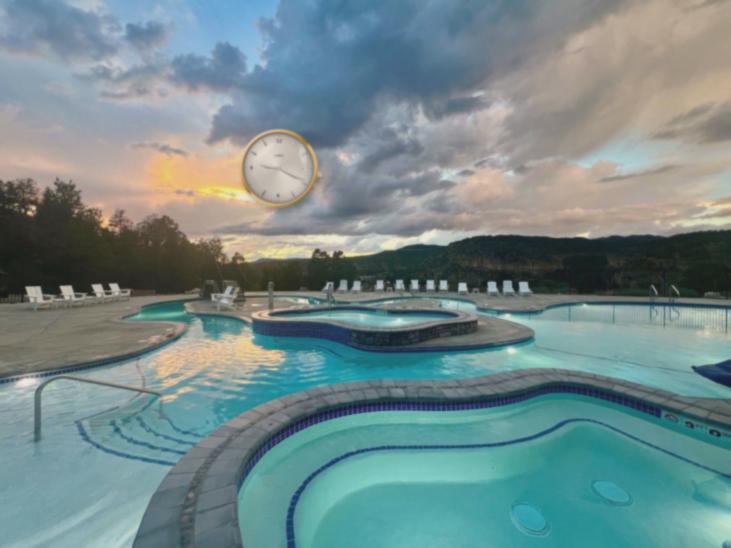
9:19
